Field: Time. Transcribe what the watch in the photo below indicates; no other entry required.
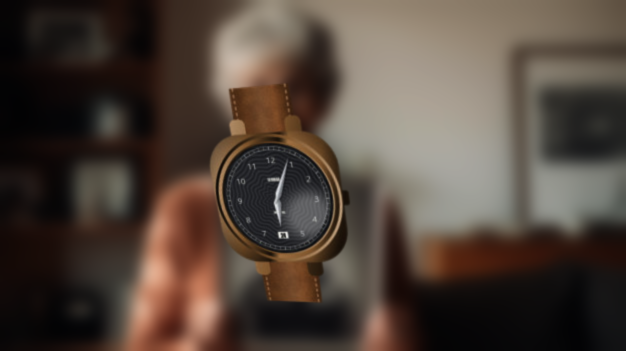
6:04
